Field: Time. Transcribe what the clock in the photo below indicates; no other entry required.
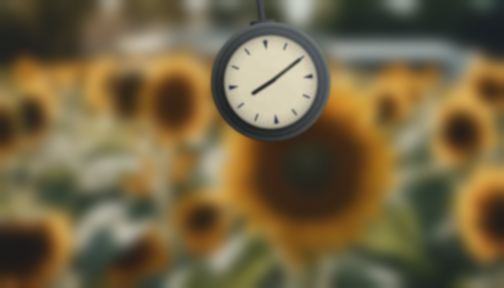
8:10
